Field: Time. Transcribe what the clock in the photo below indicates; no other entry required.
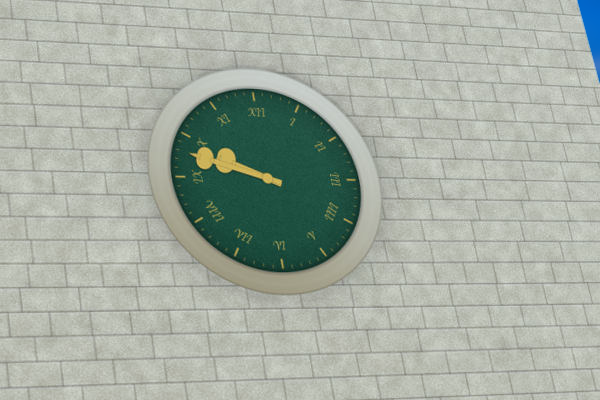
9:48
